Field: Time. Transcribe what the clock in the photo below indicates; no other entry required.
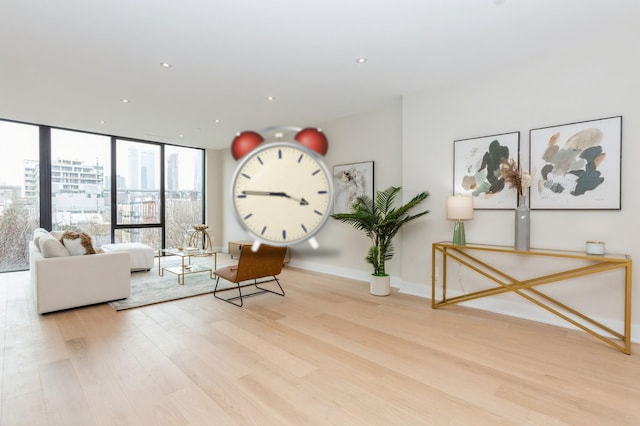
3:46
